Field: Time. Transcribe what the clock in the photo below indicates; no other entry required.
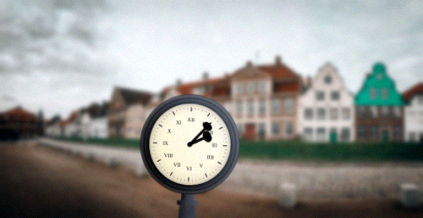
2:07
